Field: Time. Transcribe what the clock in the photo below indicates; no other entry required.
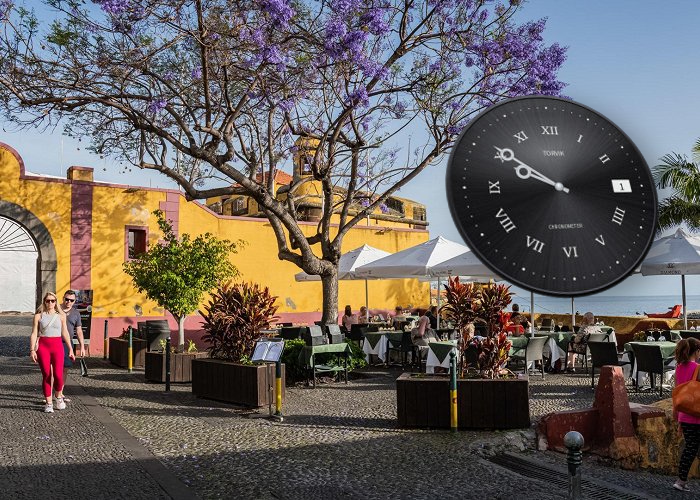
9:51
